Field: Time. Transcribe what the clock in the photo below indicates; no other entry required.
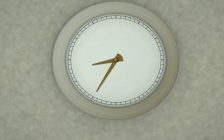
8:35
